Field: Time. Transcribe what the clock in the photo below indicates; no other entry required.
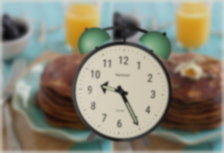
9:25
